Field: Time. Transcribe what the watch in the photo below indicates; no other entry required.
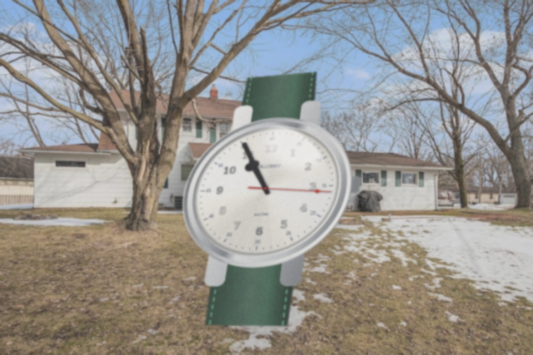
10:55:16
